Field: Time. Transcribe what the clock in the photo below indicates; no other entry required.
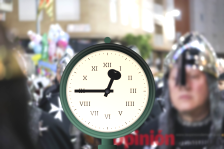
12:45
